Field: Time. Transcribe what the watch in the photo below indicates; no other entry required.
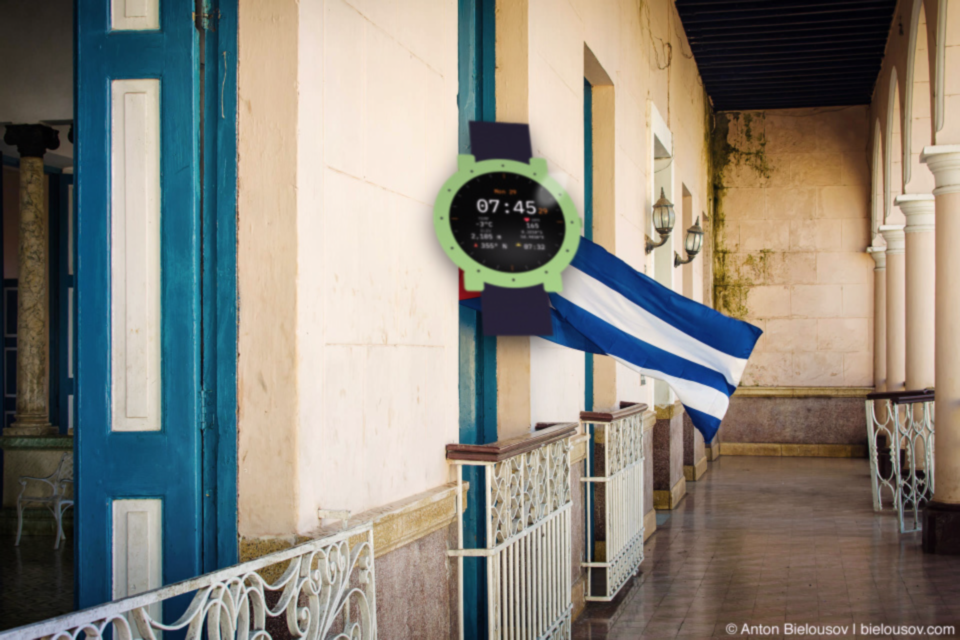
7:45
